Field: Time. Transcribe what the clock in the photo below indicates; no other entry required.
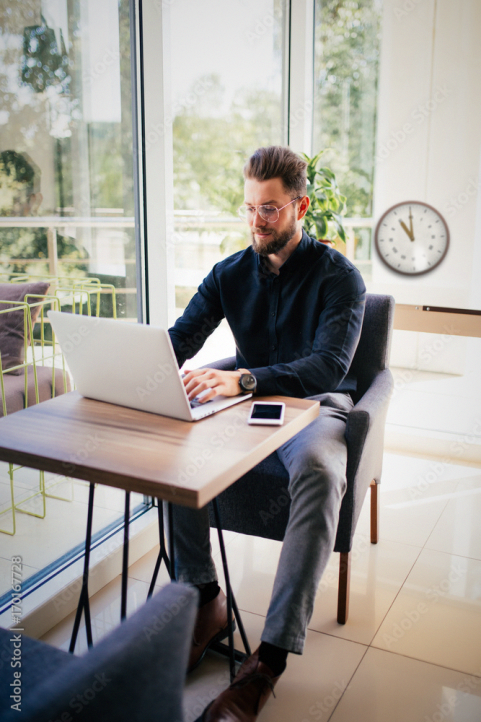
11:00
